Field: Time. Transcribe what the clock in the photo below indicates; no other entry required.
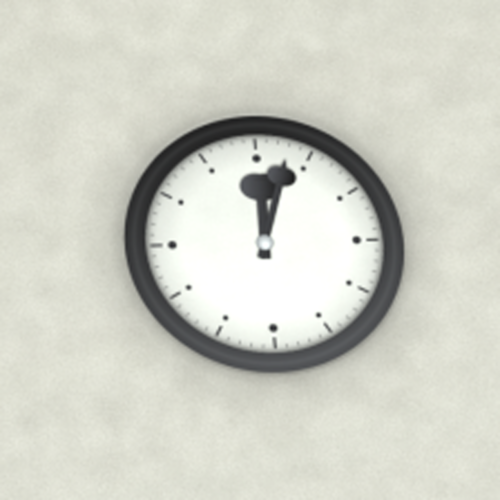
12:03
